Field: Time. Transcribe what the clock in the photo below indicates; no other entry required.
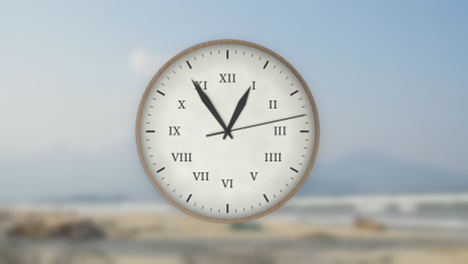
12:54:13
